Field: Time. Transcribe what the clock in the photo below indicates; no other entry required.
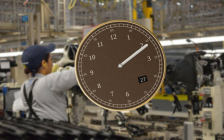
2:11
